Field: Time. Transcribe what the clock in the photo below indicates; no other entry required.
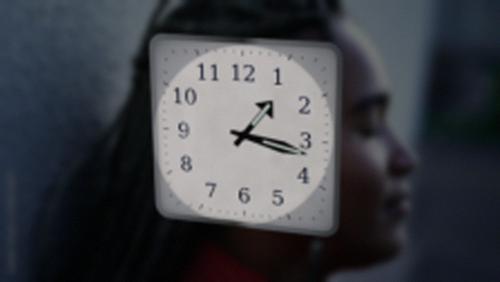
1:17
